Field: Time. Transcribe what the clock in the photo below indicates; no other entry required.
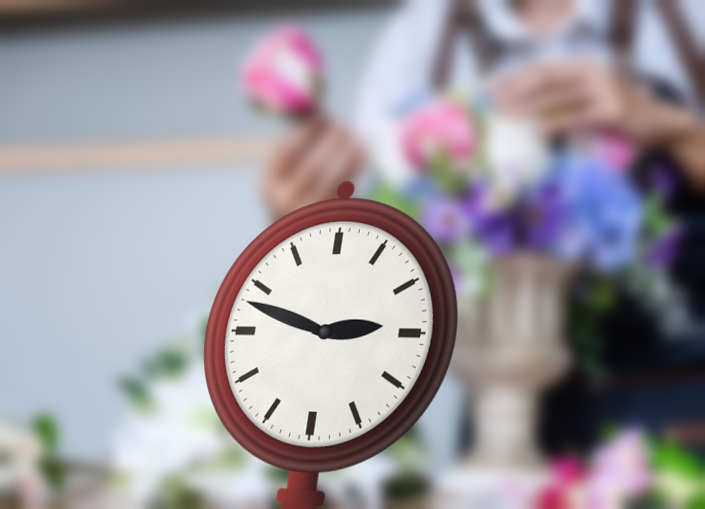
2:48
